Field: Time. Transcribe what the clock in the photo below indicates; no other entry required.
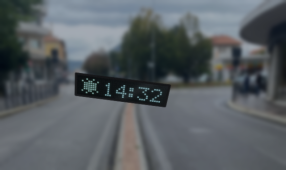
14:32
